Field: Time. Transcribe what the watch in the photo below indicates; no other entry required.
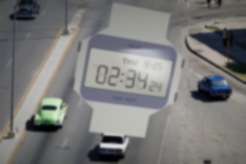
2:34
